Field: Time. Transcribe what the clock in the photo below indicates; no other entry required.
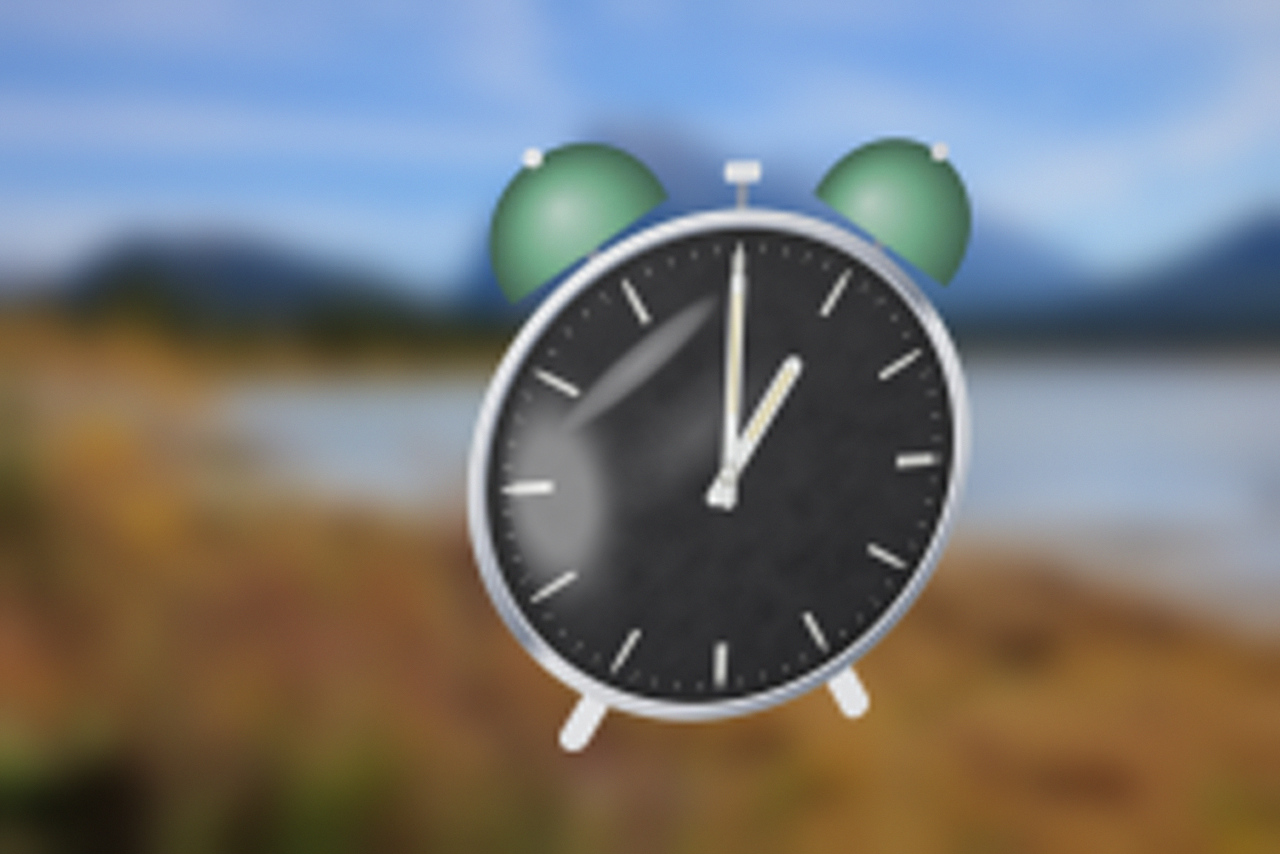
1:00
